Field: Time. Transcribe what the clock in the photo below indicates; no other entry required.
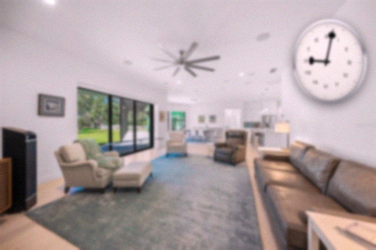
9:02
